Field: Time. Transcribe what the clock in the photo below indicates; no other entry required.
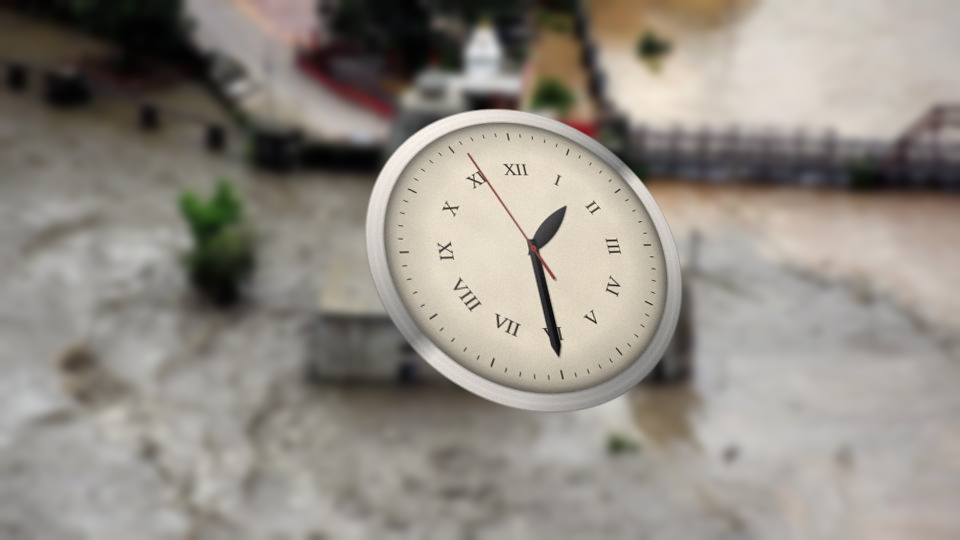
1:29:56
